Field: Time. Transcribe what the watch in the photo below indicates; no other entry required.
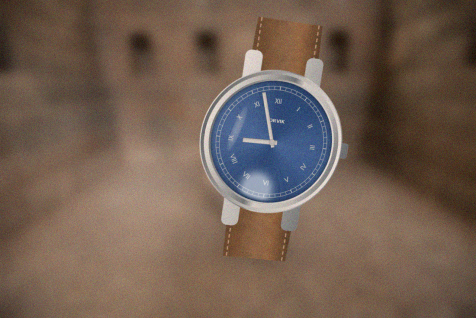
8:57
